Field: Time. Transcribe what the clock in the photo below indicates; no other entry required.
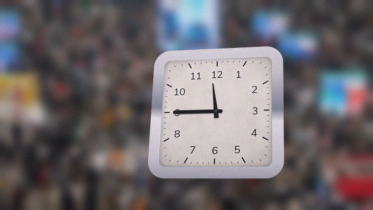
11:45
